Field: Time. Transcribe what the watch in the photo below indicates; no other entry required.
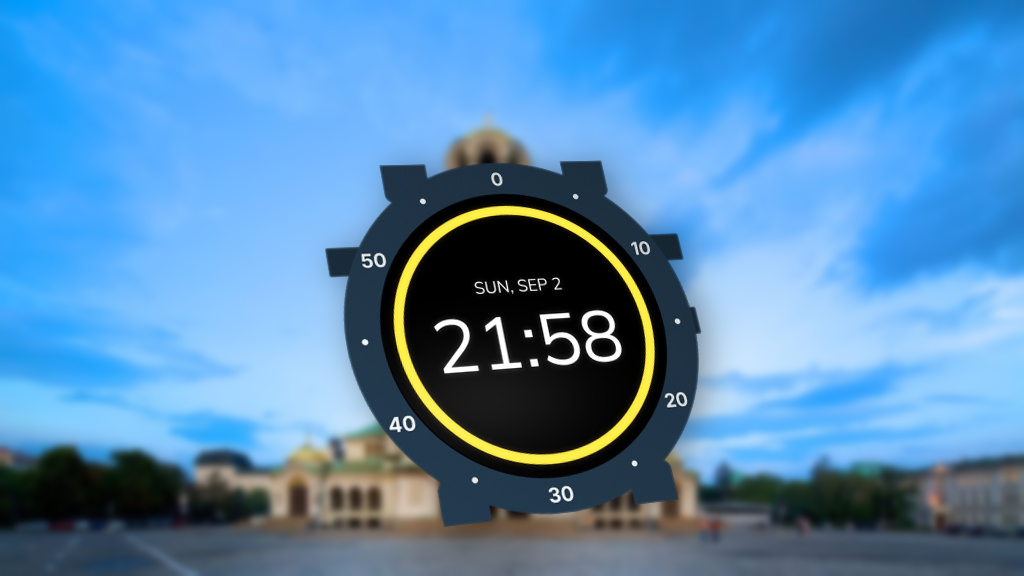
21:58
